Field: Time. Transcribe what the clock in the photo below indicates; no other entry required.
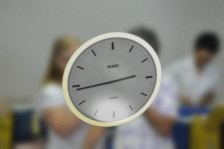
2:44
